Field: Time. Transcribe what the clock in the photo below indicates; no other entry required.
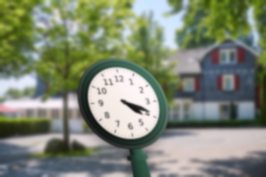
4:19
